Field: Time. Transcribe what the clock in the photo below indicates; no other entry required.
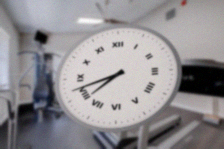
7:42
